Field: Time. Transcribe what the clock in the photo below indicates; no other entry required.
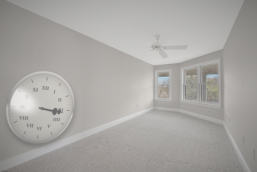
3:16
